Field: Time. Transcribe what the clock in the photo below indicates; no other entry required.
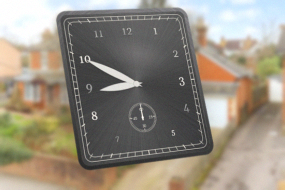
8:50
